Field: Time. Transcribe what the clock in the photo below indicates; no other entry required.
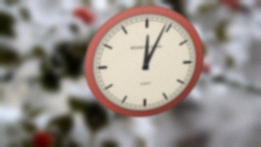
12:04
